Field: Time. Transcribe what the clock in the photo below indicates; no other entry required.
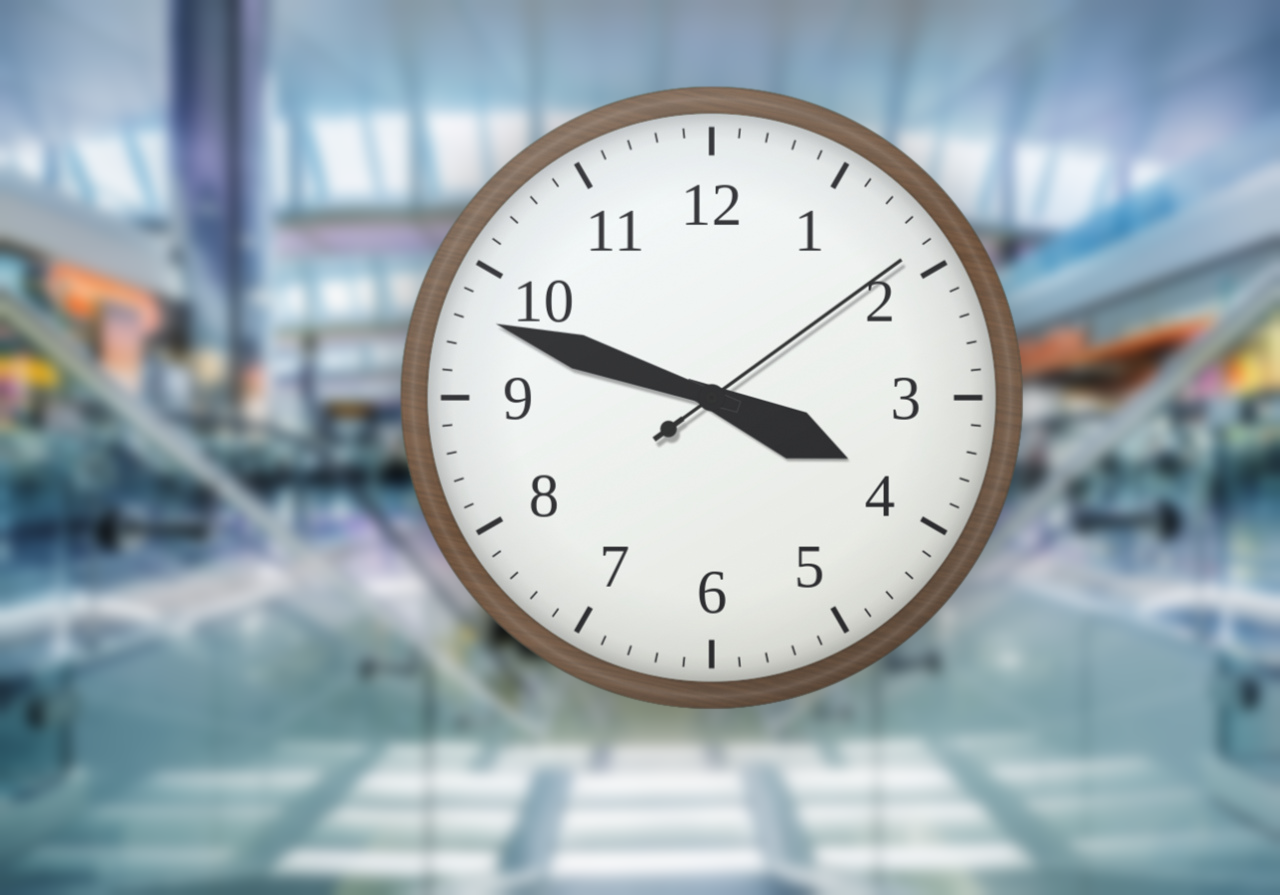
3:48:09
